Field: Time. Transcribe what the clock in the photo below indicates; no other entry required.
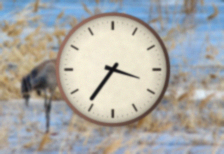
3:36
